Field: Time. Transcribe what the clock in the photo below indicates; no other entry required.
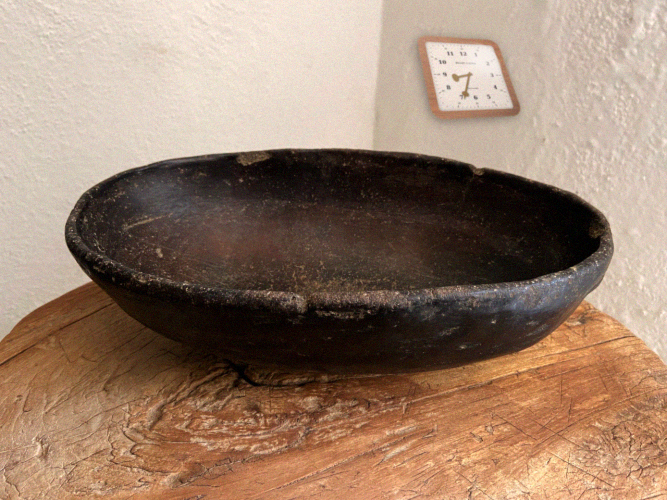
8:34
